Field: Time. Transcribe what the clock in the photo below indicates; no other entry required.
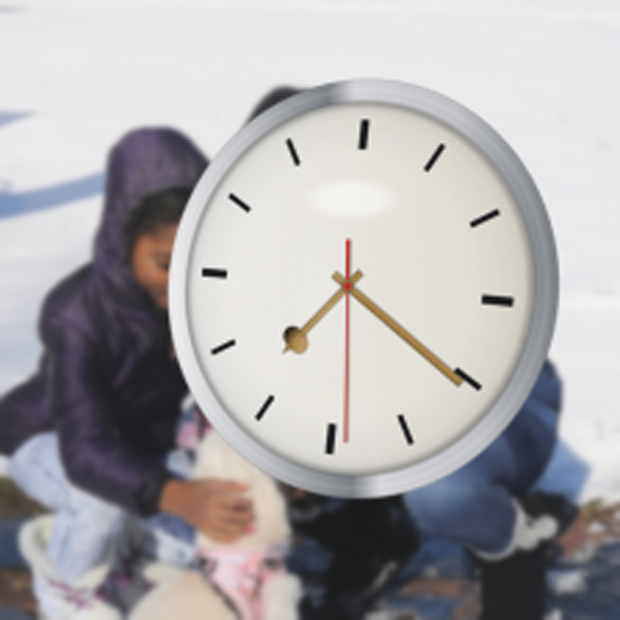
7:20:29
